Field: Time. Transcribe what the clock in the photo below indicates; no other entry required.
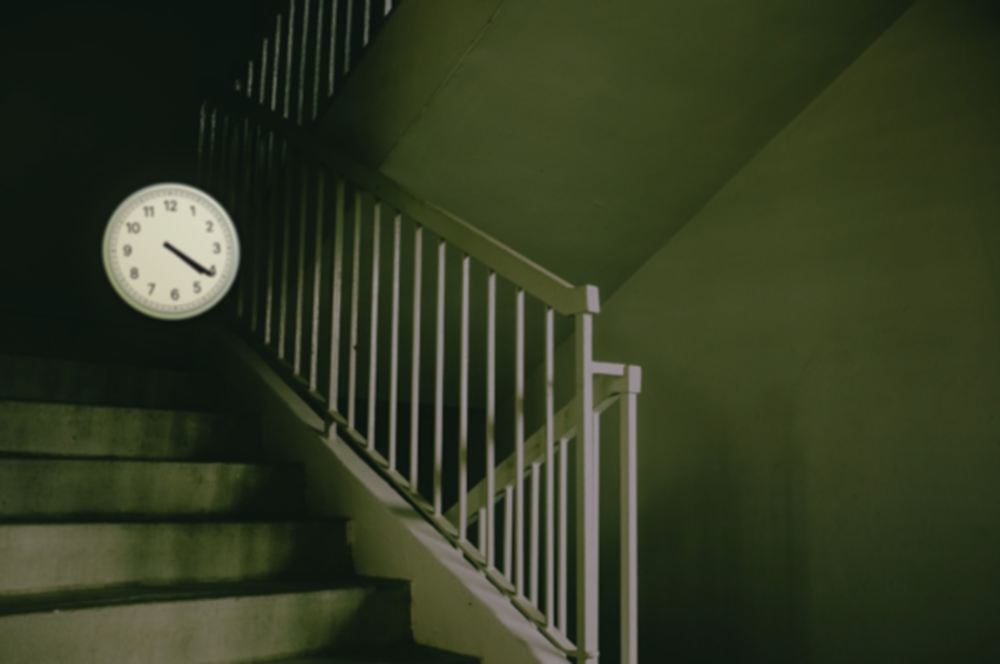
4:21
